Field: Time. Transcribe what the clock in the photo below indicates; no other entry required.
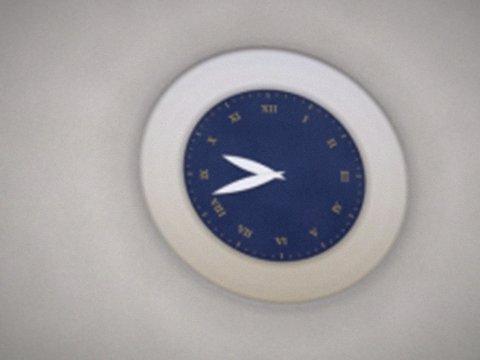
9:42
